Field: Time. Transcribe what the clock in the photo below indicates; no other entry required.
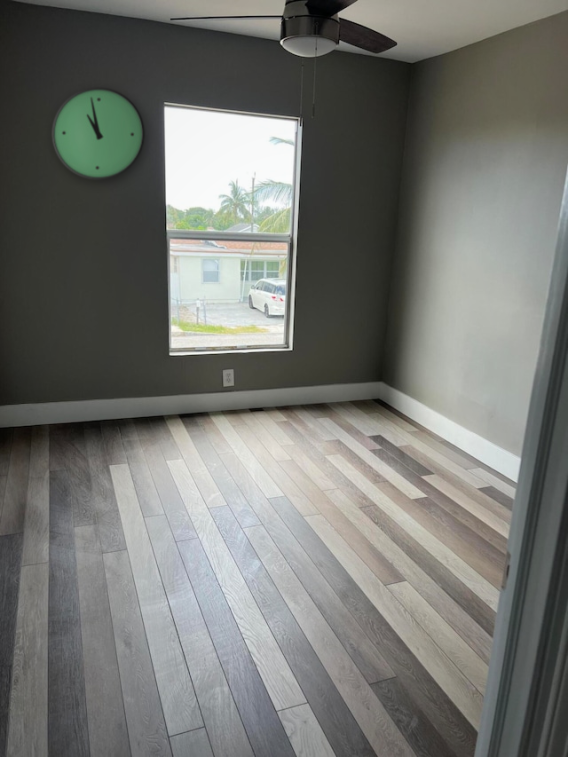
10:58
